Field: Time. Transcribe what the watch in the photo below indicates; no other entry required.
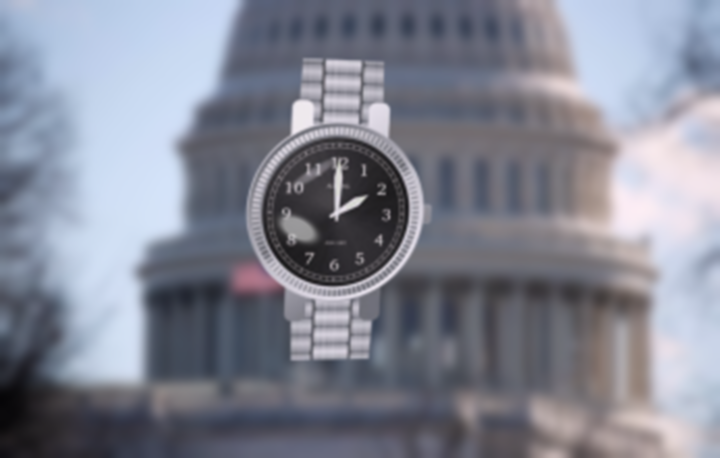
2:00
